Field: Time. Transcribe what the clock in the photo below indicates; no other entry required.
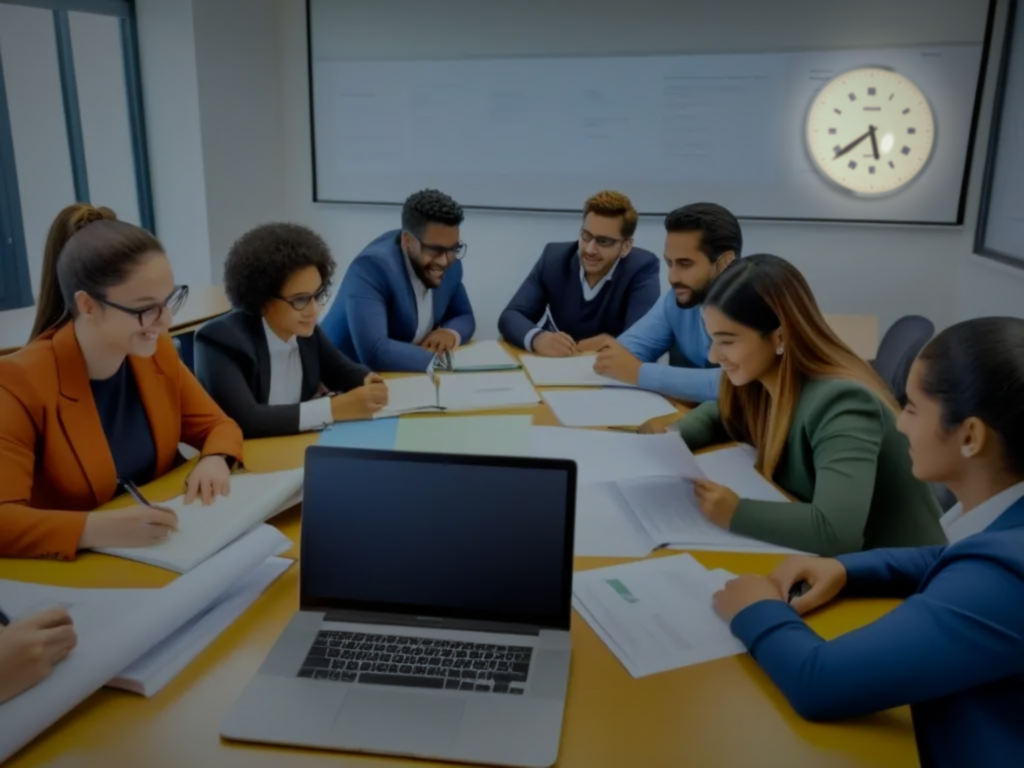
5:39
